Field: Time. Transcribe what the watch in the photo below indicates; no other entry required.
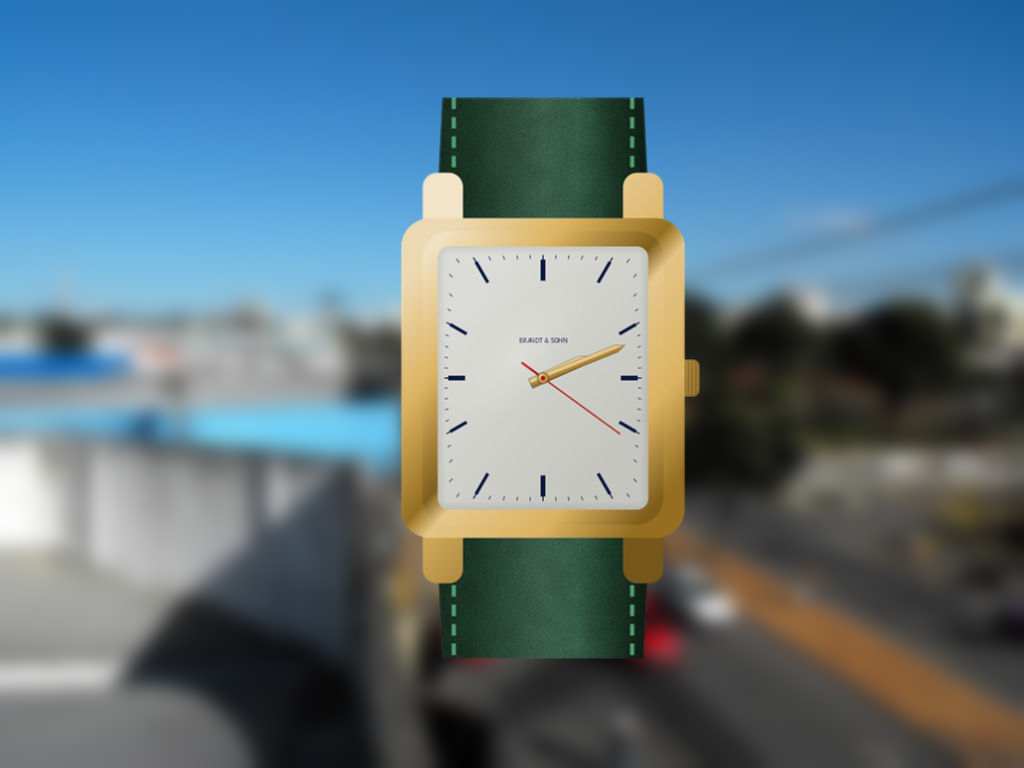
2:11:21
